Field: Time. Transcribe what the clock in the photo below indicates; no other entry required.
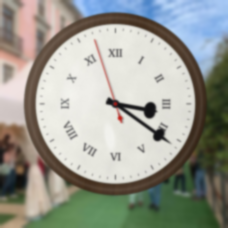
3:20:57
